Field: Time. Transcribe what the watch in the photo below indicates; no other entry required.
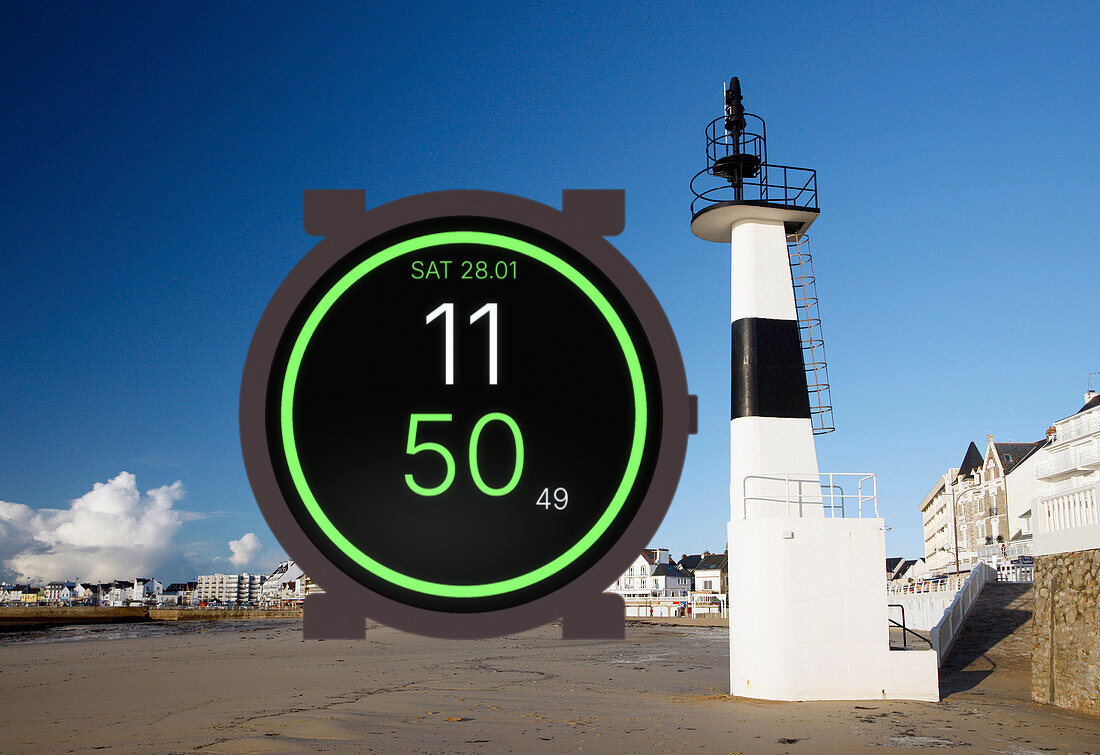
11:50:49
